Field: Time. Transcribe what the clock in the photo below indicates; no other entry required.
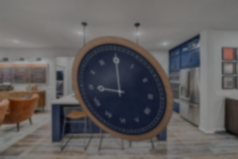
9:00
